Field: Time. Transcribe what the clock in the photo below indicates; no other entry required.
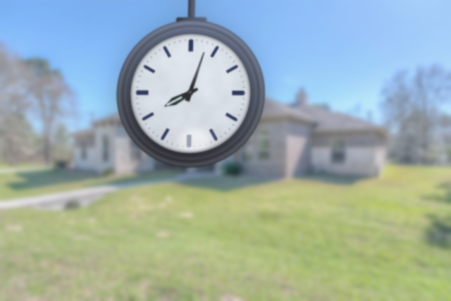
8:03
